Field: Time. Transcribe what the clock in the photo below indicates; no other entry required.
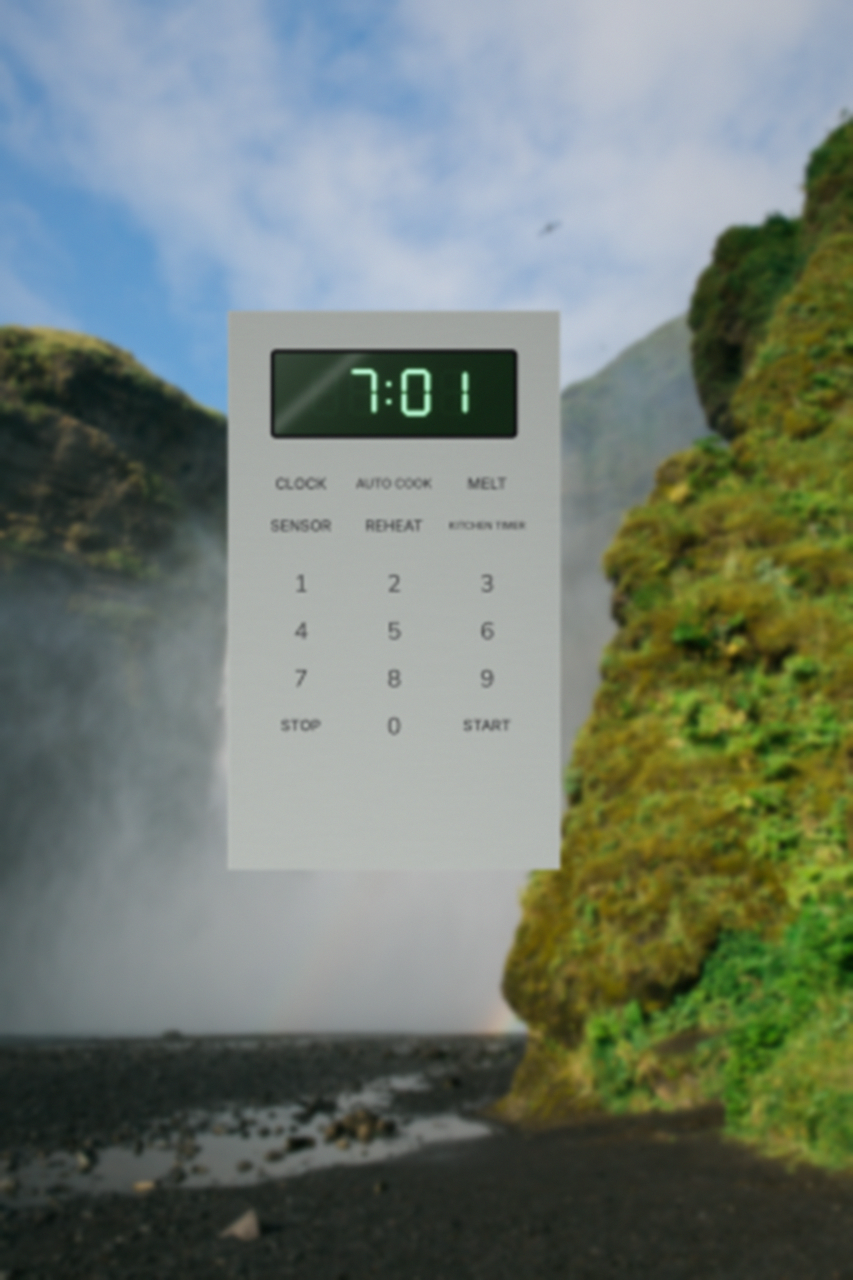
7:01
